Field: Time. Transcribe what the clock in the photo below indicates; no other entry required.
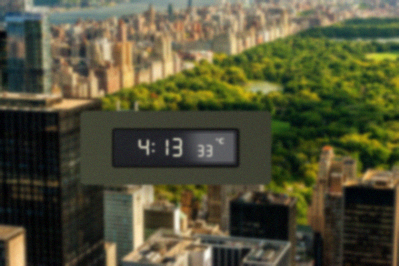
4:13
